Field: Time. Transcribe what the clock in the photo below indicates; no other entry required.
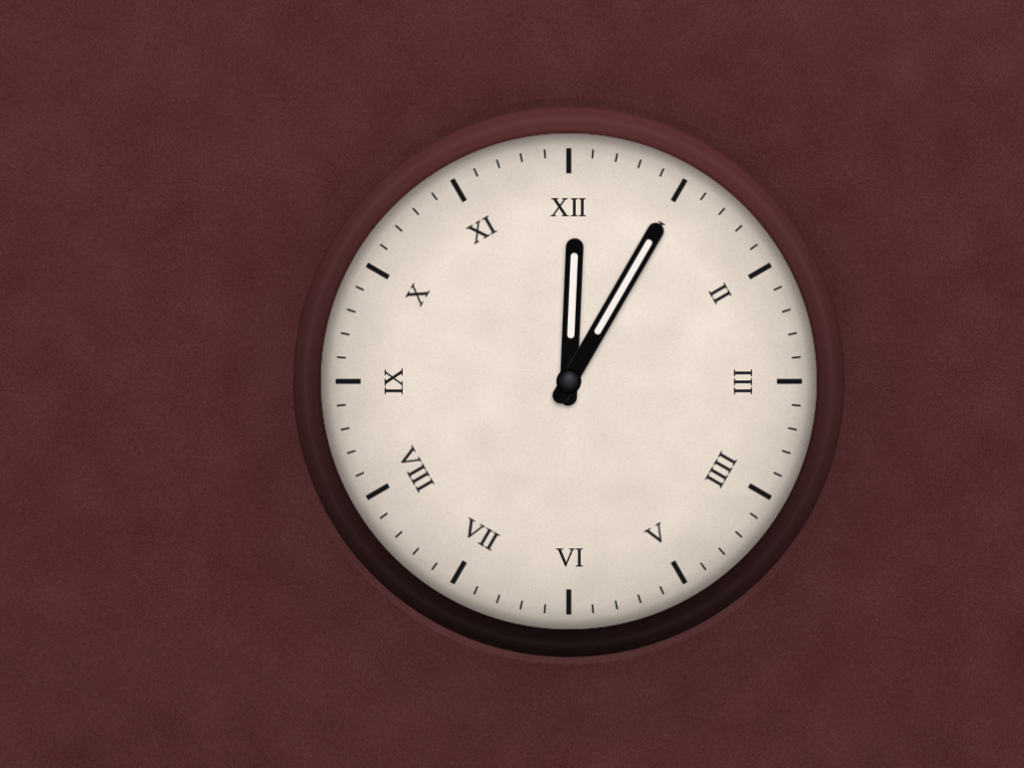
12:05
